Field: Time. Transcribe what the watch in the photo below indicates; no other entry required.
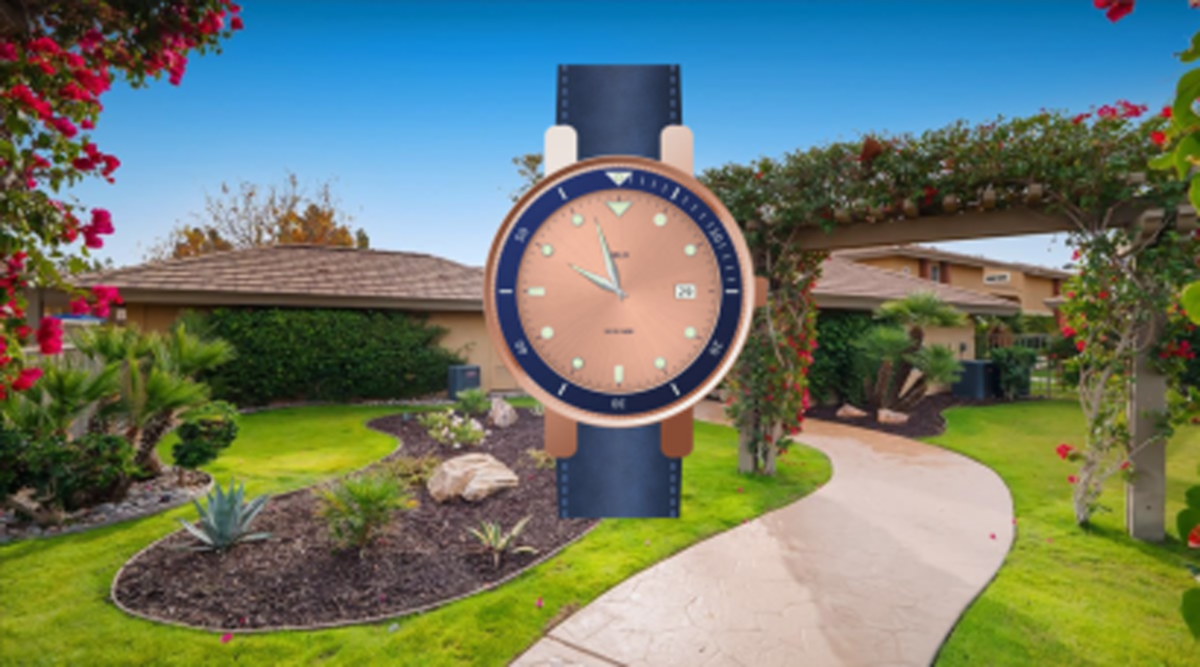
9:57
